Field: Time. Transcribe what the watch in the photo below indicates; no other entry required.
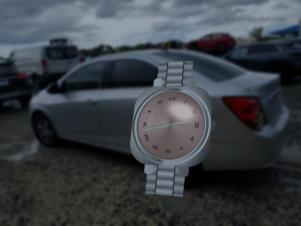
2:43
